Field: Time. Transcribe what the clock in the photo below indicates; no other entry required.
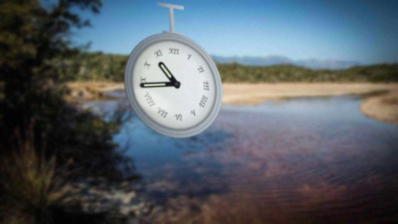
10:44
